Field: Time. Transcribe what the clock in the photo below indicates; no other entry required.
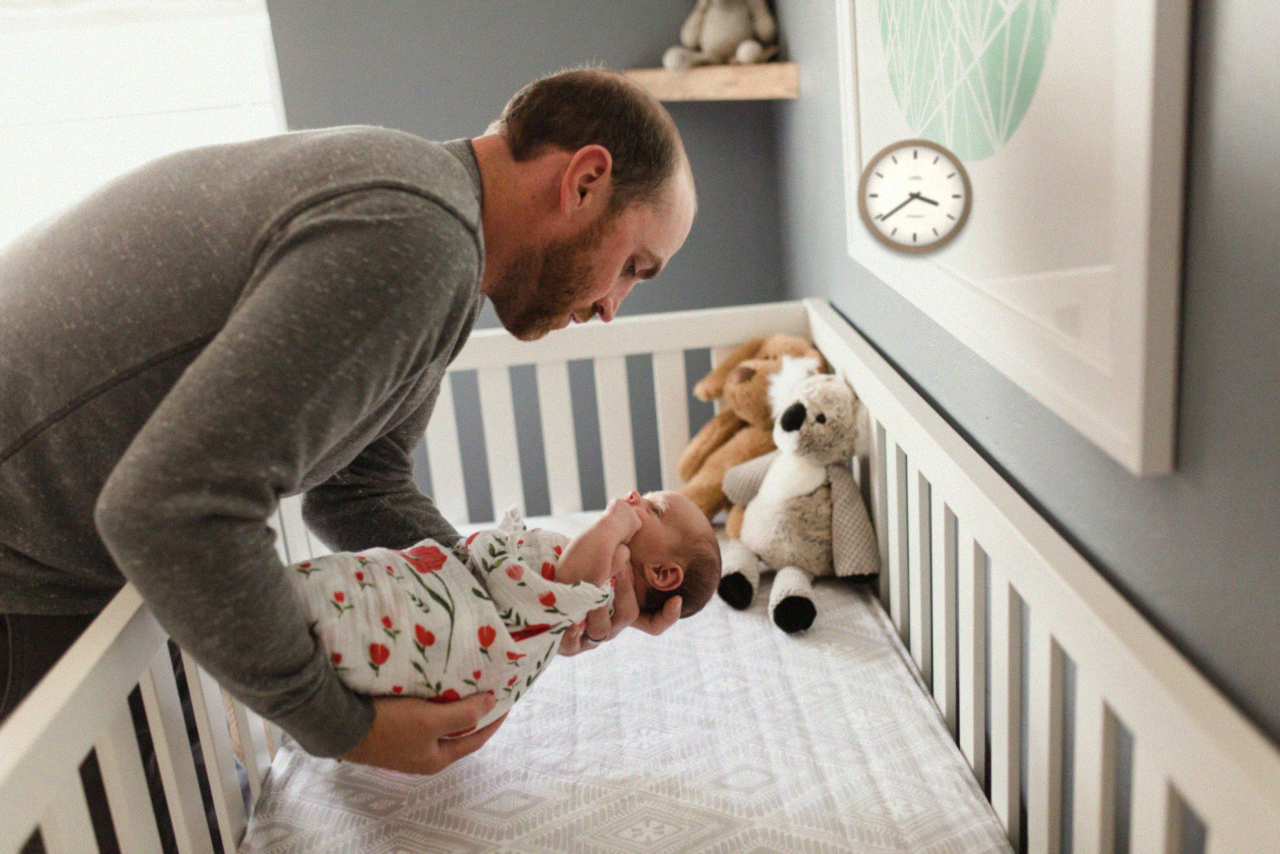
3:39
